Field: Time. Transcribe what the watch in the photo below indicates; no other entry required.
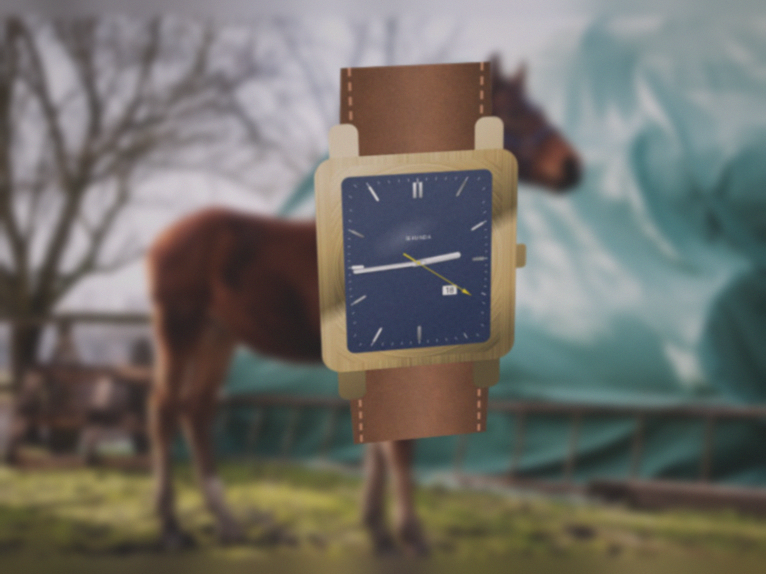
2:44:21
